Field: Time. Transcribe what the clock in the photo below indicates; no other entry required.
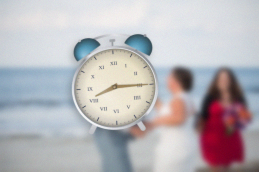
8:15
